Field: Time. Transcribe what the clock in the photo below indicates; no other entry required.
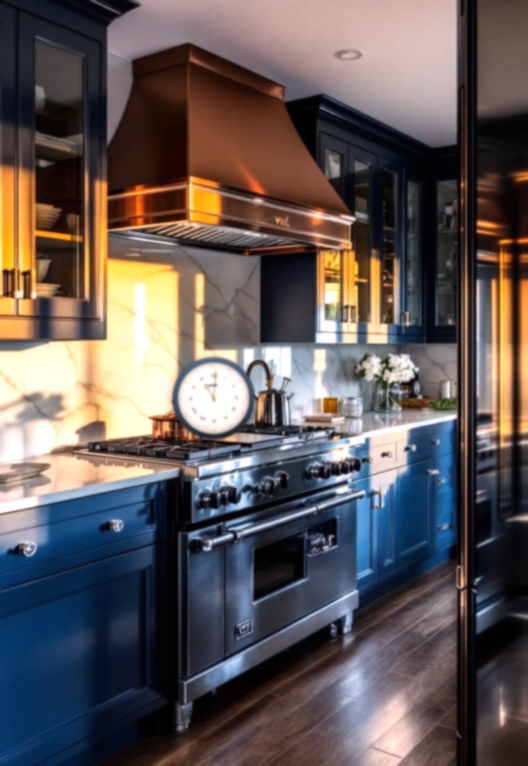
11:01
